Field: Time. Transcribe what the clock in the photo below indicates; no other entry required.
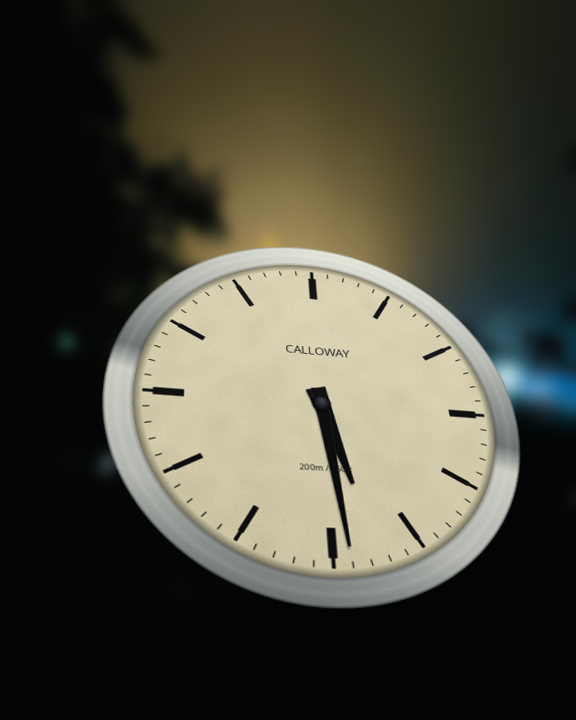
5:29
